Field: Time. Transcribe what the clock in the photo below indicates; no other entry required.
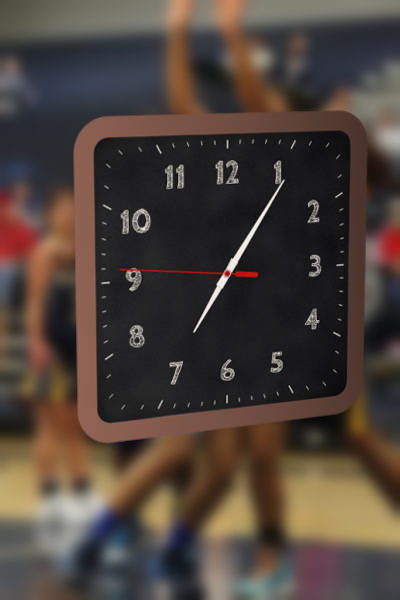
7:05:46
